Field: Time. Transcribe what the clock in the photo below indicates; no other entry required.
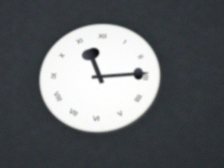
11:14
